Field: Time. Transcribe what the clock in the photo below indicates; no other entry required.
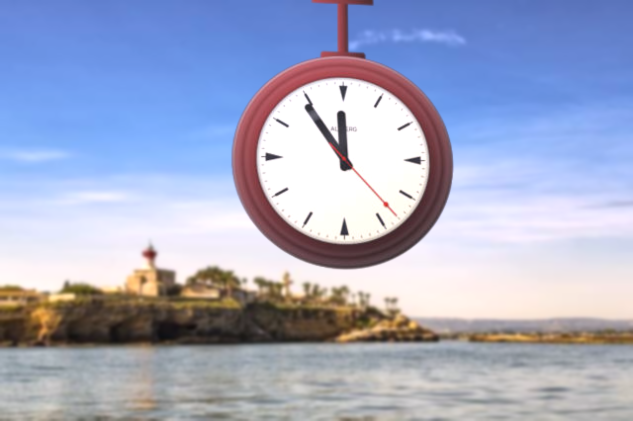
11:54:23
